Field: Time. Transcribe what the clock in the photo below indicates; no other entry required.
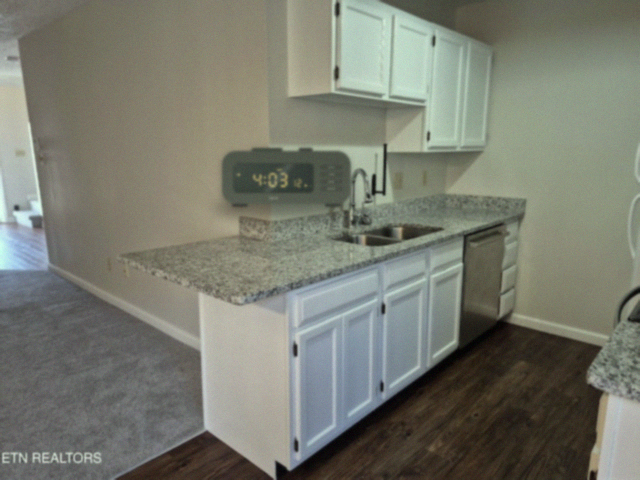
4:03
